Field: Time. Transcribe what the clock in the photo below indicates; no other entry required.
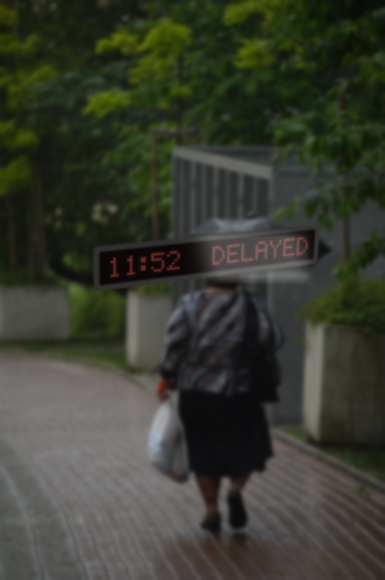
11:52
